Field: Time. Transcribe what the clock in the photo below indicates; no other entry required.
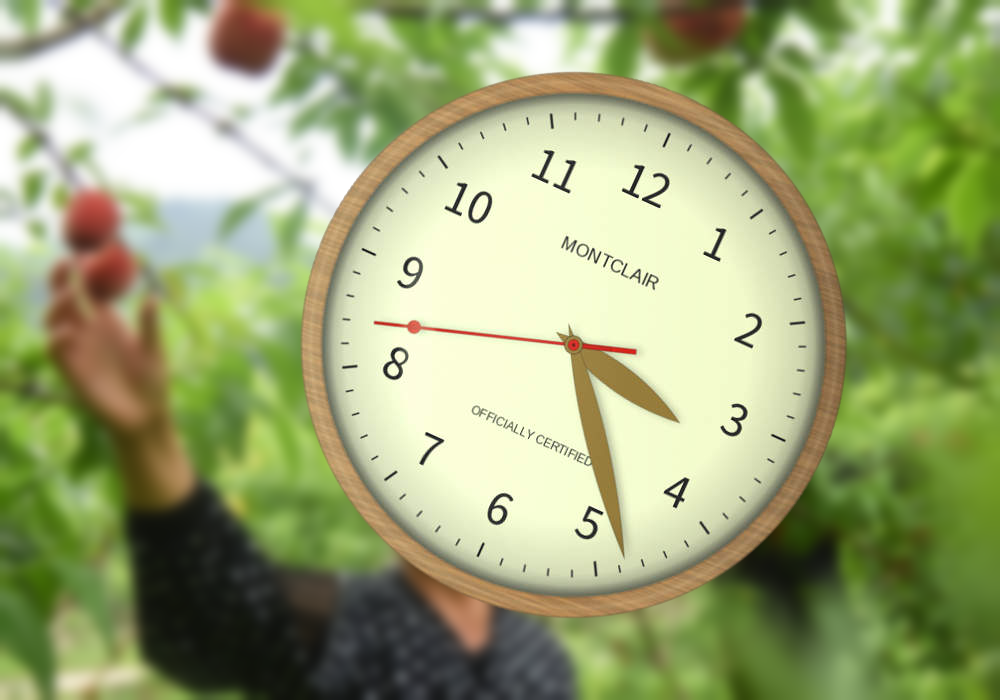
3:23:42
